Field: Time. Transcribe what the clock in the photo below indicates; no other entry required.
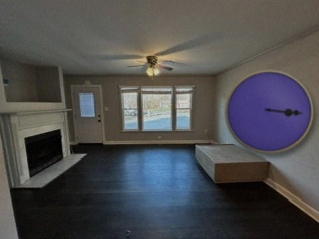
3:16
